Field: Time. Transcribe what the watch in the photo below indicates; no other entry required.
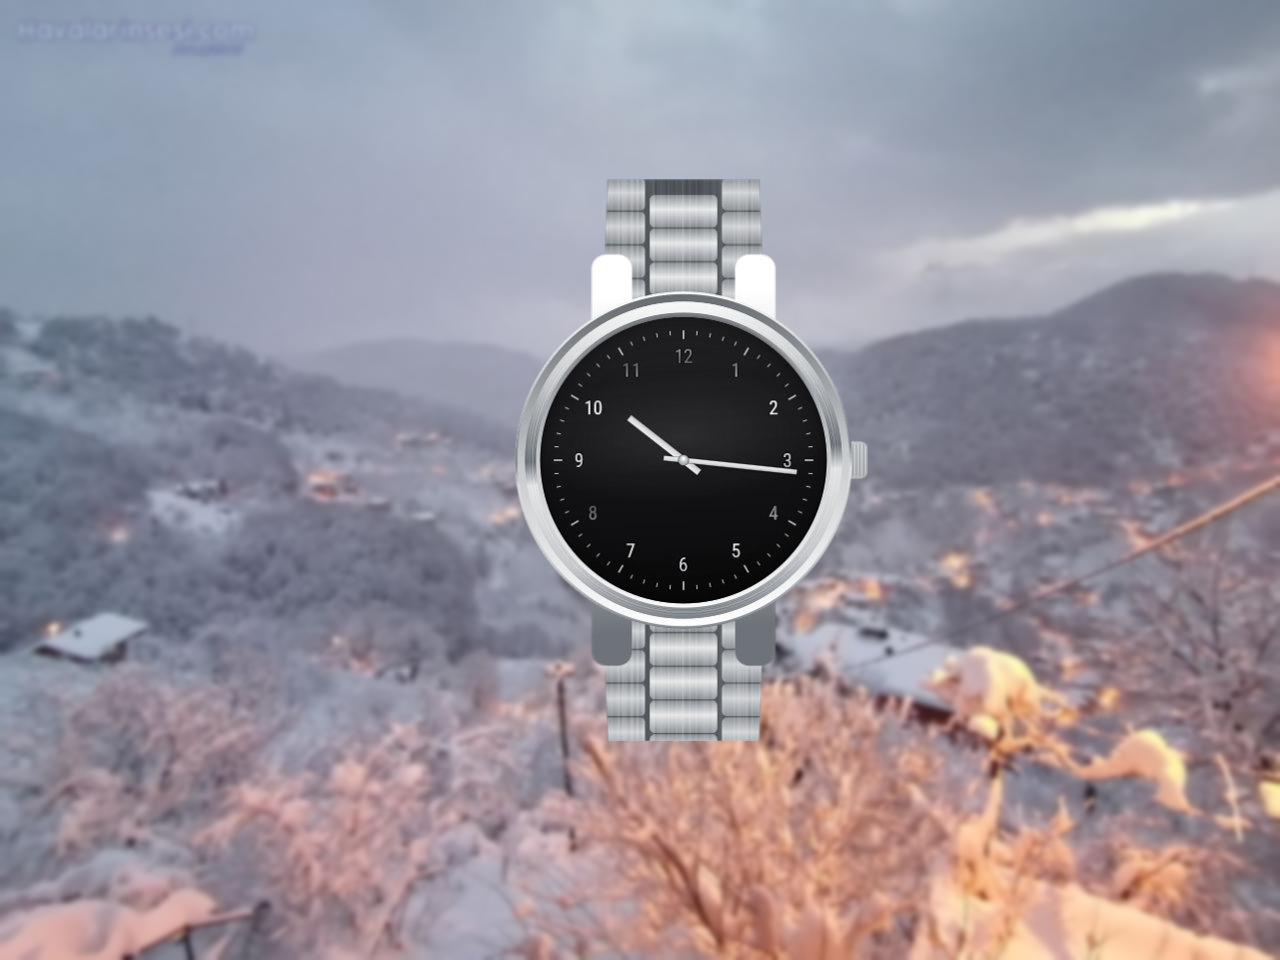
10:16
